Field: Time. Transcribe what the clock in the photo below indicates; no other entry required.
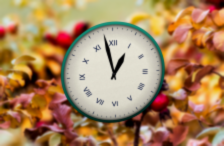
12:58
